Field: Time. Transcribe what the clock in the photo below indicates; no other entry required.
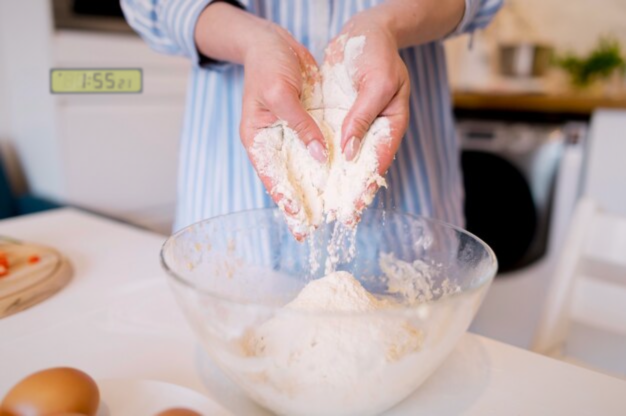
1:55
